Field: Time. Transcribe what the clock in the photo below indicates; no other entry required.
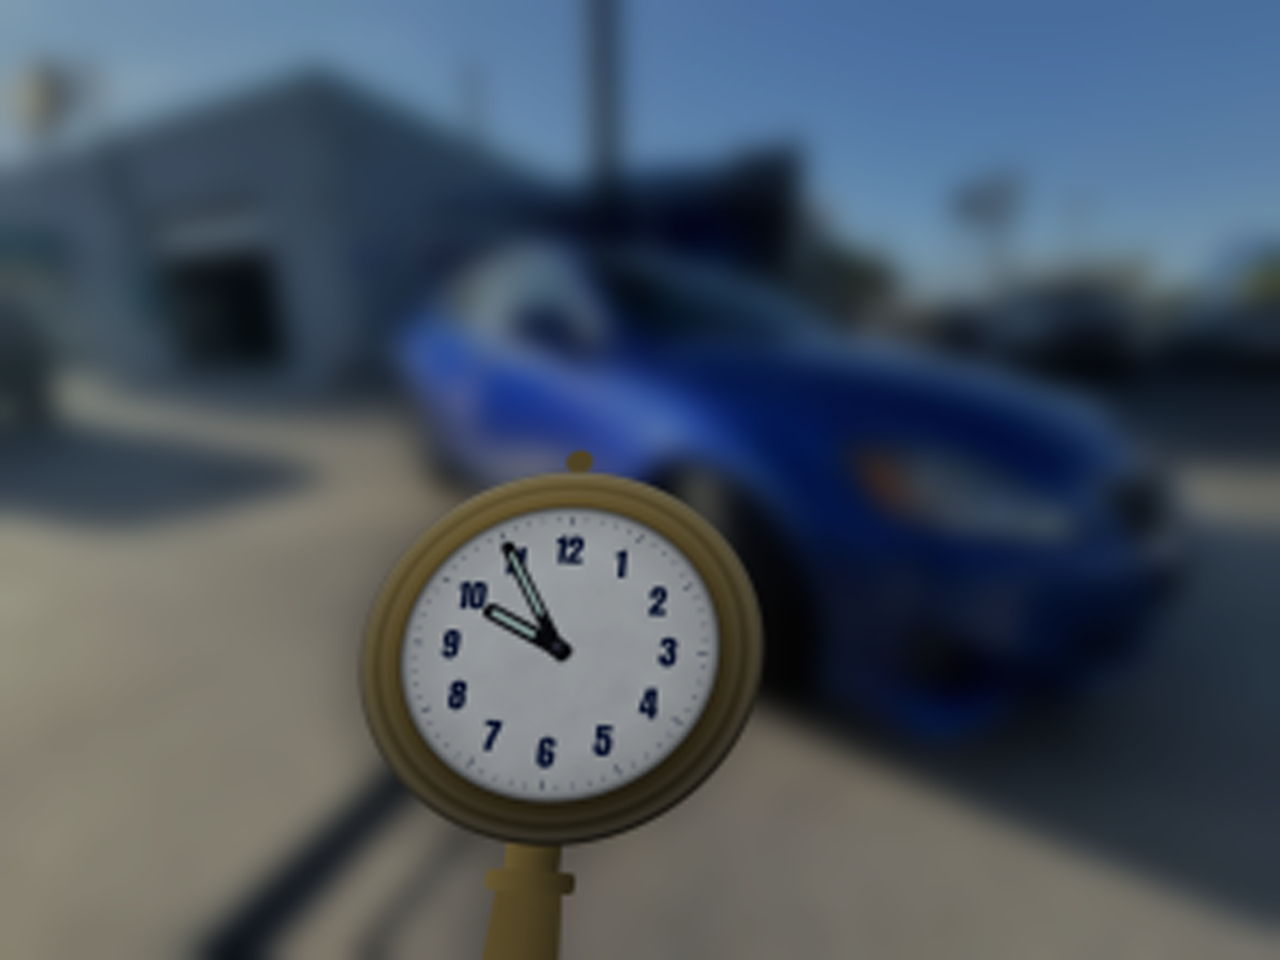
9:55
